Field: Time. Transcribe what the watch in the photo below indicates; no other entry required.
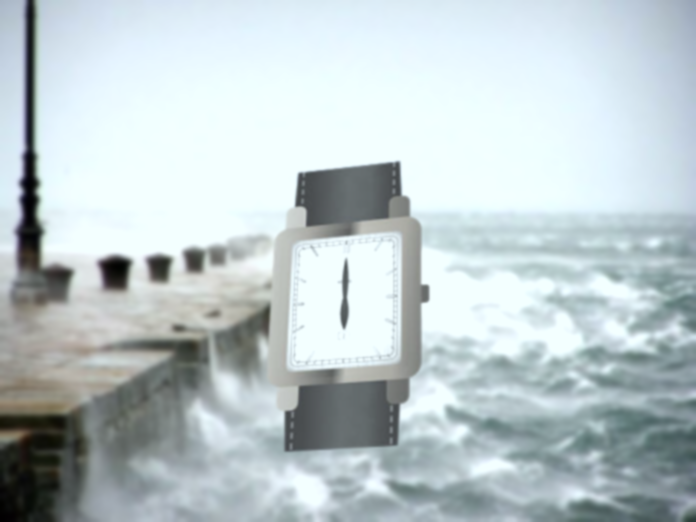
6:00
